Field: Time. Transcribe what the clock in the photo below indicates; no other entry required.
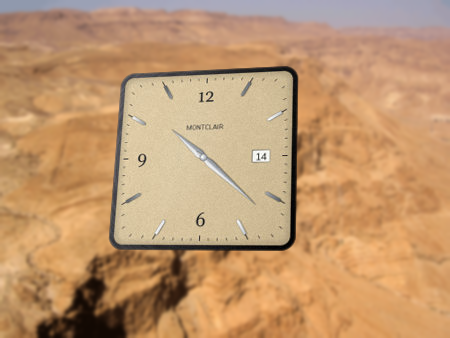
10:22
